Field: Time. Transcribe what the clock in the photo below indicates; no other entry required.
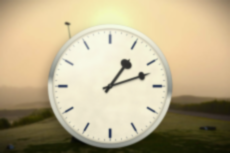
1:12
